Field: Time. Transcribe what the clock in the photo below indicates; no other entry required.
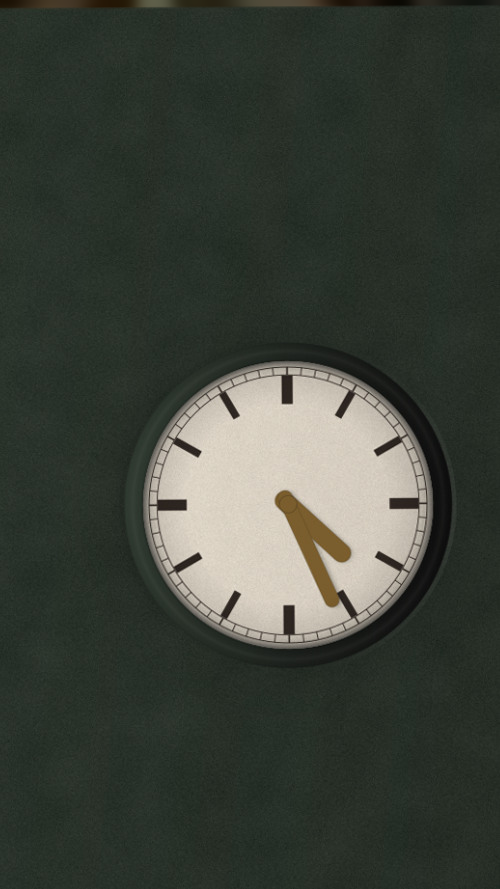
4:26
